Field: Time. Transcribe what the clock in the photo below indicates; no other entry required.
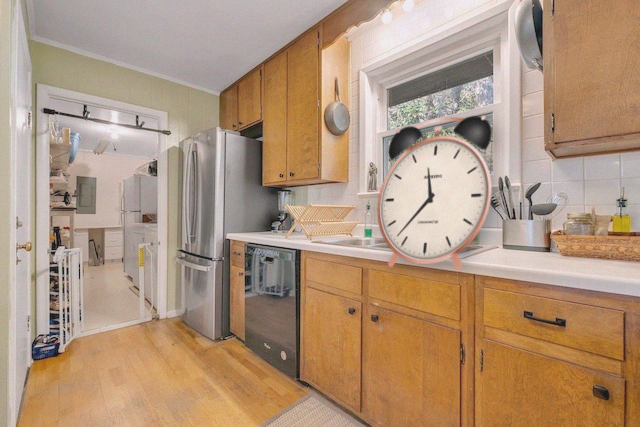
11:37
